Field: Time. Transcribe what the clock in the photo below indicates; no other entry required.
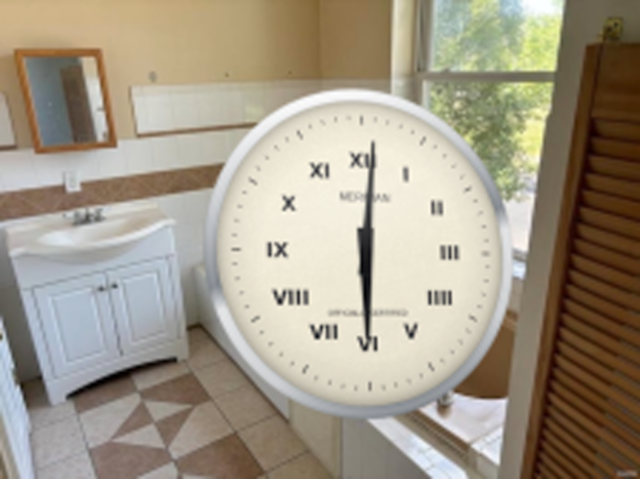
6:01
